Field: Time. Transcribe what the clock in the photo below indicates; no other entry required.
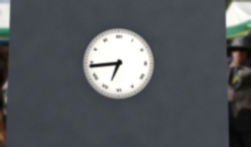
6:44
